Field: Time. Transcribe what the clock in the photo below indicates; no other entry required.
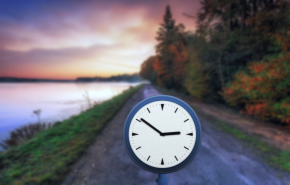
2:51
